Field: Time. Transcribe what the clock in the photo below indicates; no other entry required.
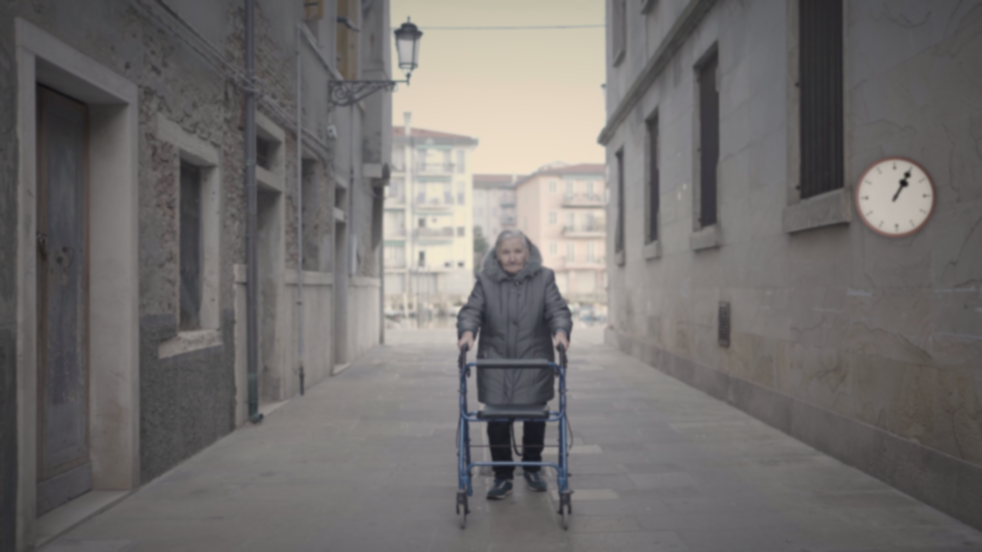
1:05
